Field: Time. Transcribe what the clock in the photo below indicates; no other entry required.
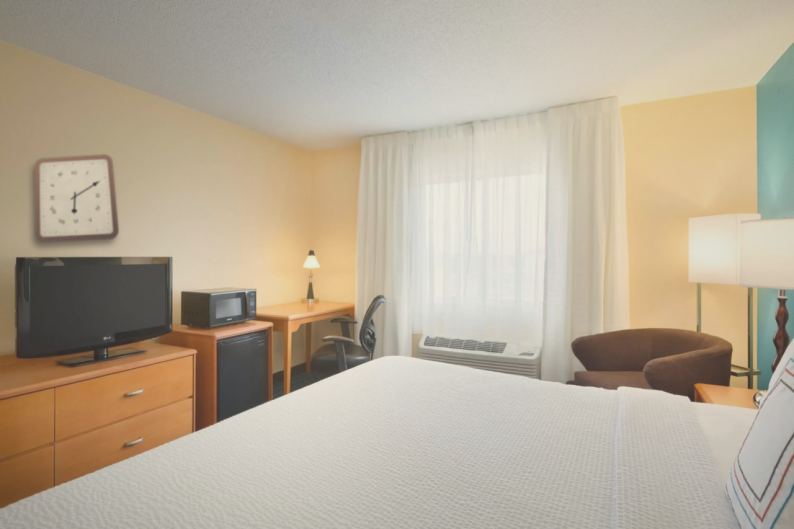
6:10
